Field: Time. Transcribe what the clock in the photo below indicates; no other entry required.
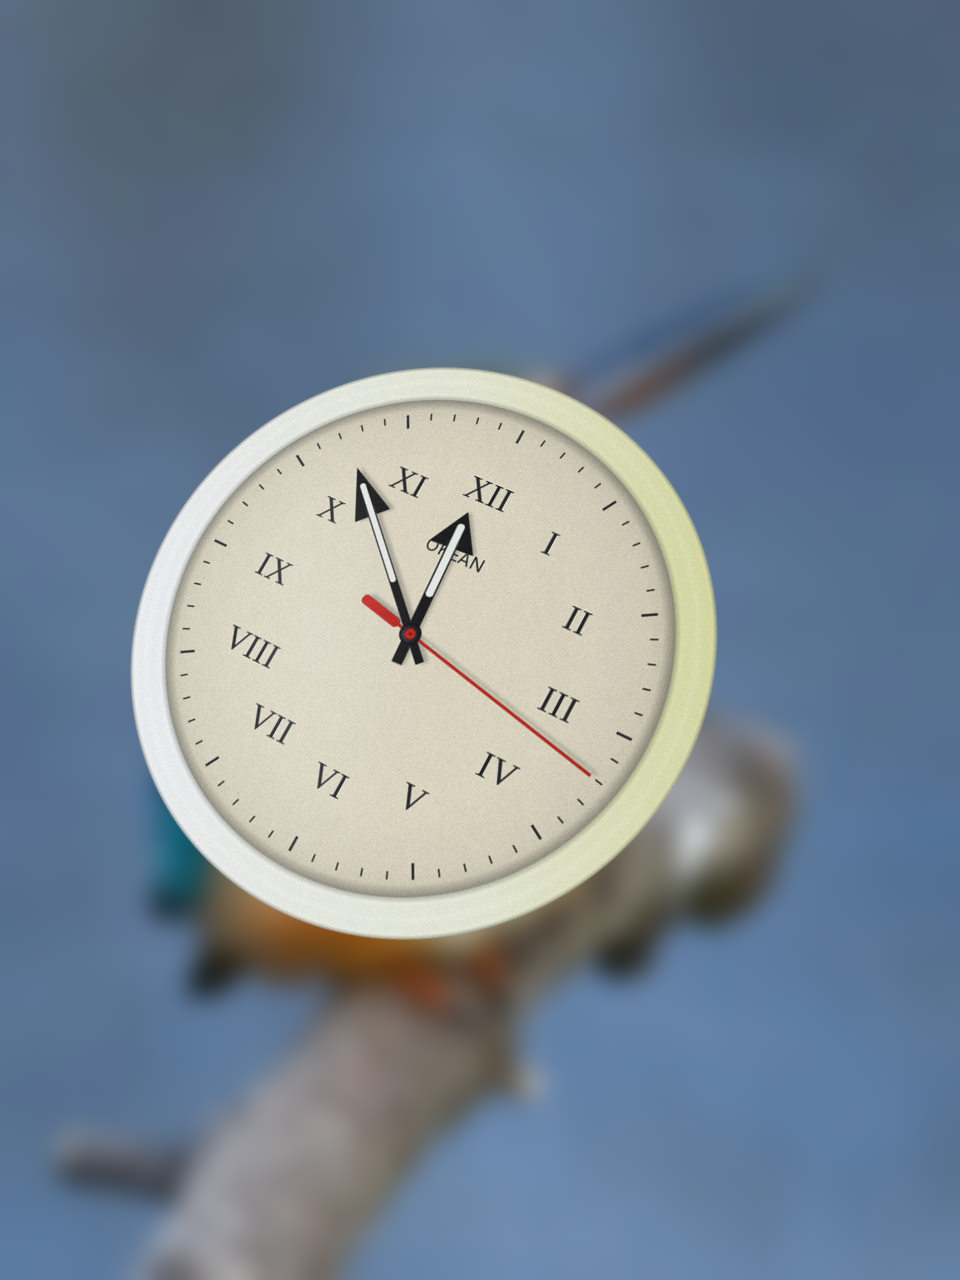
11:52:17
